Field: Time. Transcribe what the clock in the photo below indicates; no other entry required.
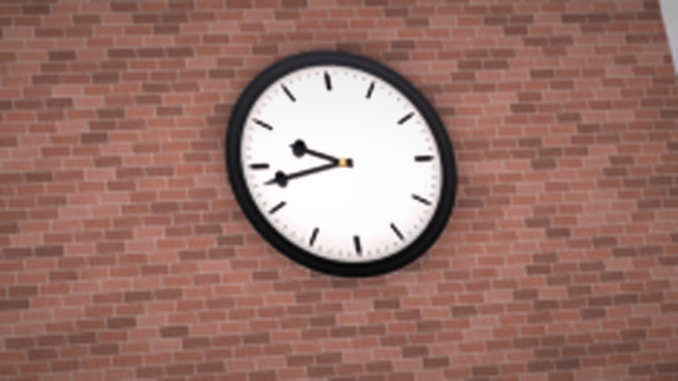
9:43
